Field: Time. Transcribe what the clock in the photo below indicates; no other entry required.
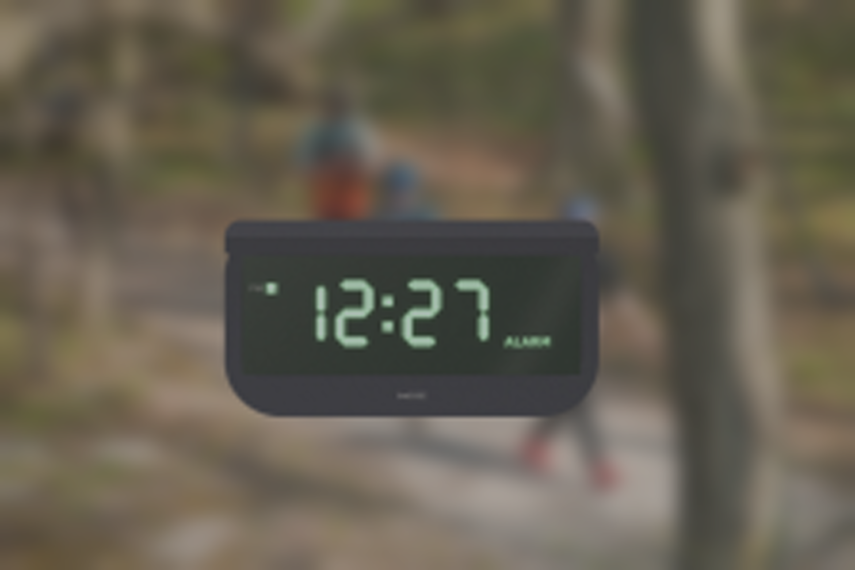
12:27
